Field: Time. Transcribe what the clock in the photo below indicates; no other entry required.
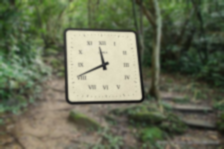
11:41
